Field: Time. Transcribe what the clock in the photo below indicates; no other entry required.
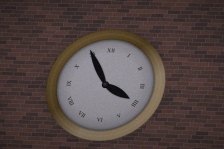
3:55
